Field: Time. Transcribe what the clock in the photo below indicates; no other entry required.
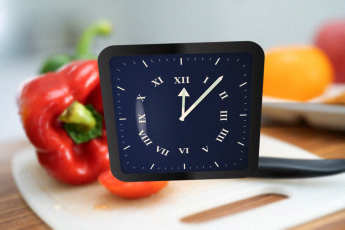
12:07
